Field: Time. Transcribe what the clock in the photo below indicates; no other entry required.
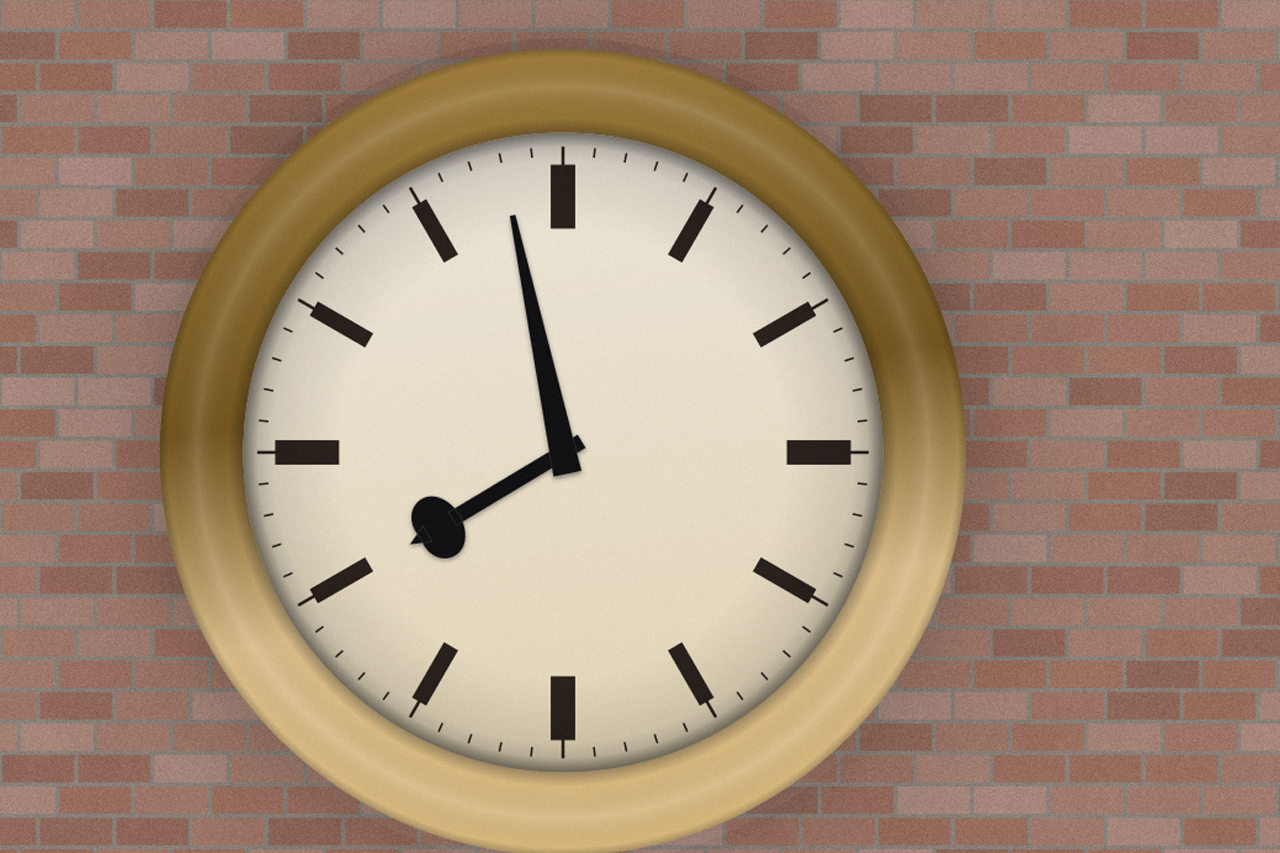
7:58
